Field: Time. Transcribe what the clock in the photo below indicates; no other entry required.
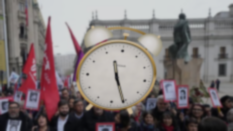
11:26
